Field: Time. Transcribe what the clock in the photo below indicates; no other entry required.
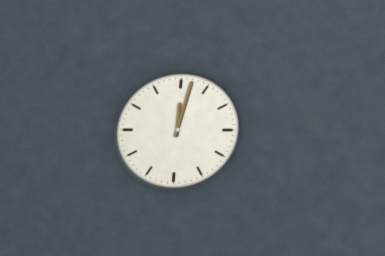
12:02
